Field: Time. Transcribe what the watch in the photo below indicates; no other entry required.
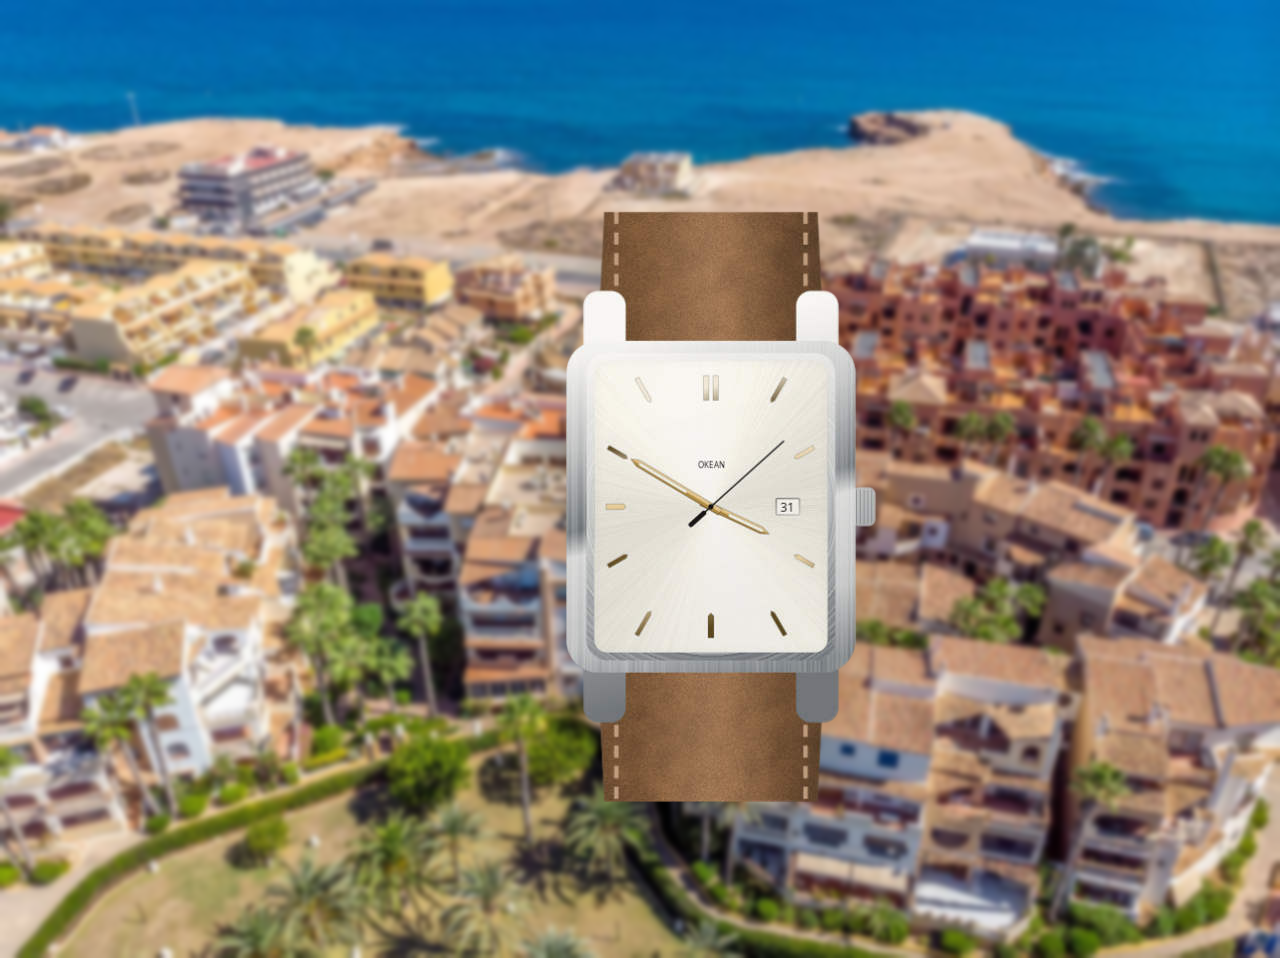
3:50:08
